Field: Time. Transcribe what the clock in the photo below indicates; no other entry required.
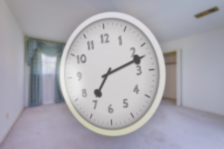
7:12
